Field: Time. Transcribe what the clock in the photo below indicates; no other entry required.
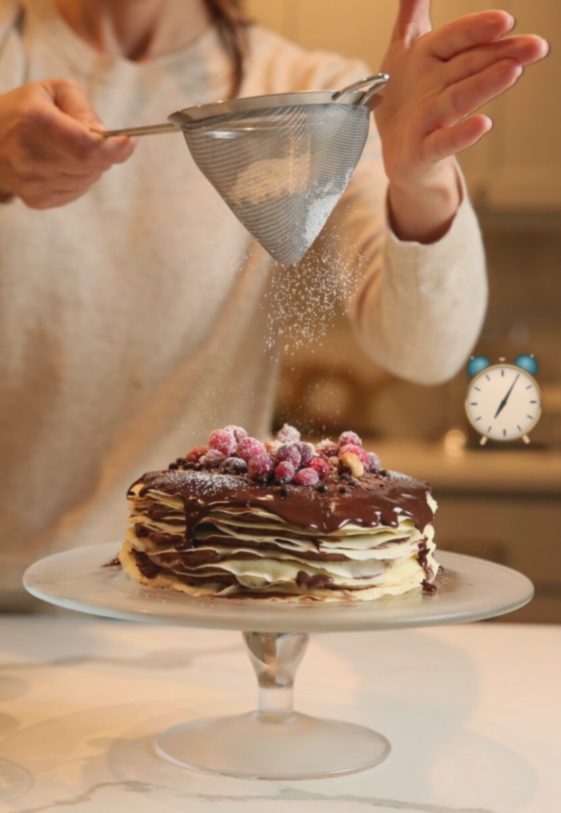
7:05
